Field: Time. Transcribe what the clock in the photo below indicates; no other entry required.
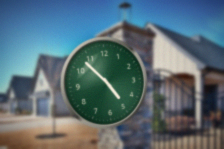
4:53
